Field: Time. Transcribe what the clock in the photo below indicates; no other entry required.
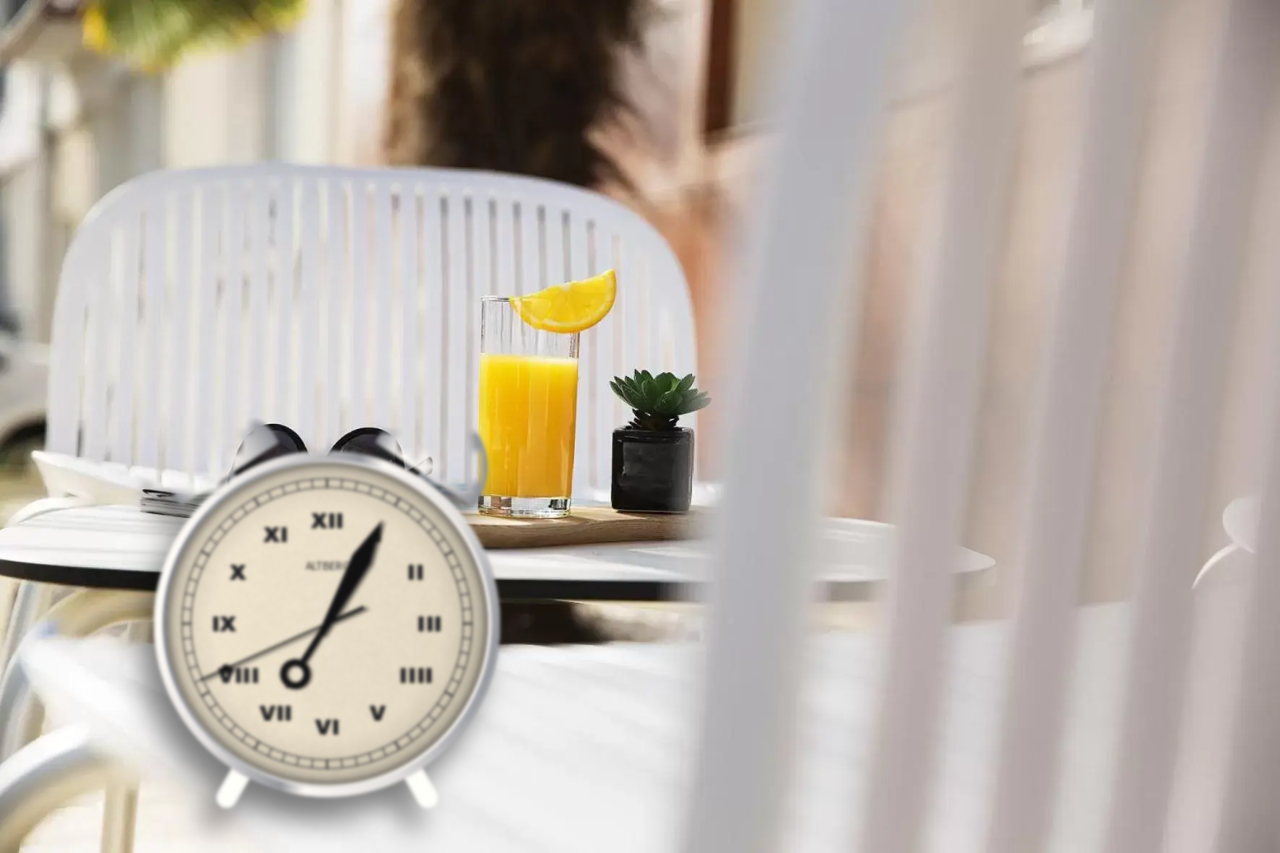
7:04:41
